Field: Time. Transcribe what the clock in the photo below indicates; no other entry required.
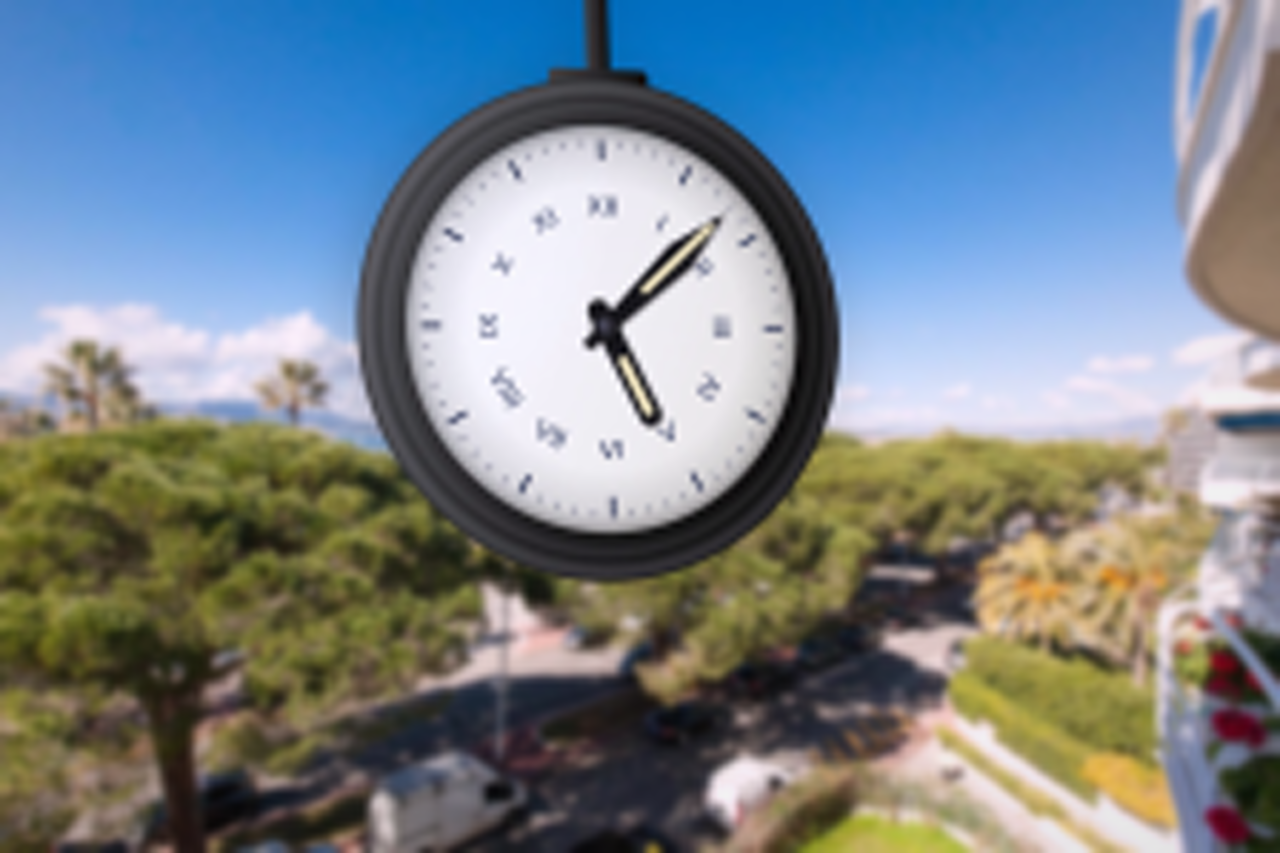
5:08
